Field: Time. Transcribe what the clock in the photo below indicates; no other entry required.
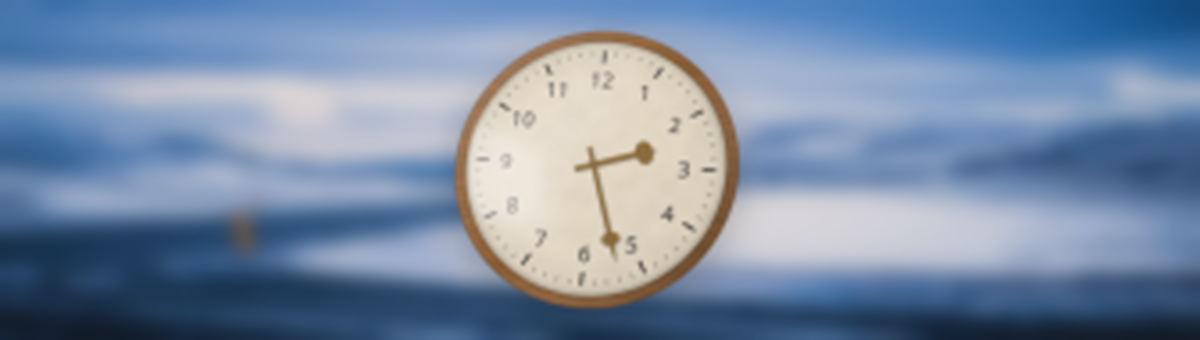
2:27
